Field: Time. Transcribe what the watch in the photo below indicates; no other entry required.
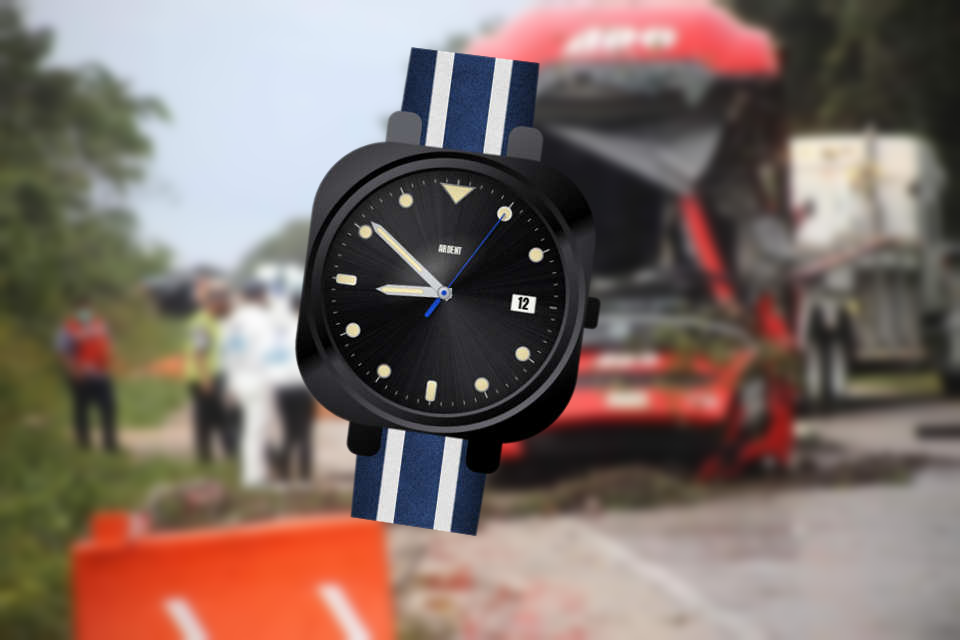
8:51:05
